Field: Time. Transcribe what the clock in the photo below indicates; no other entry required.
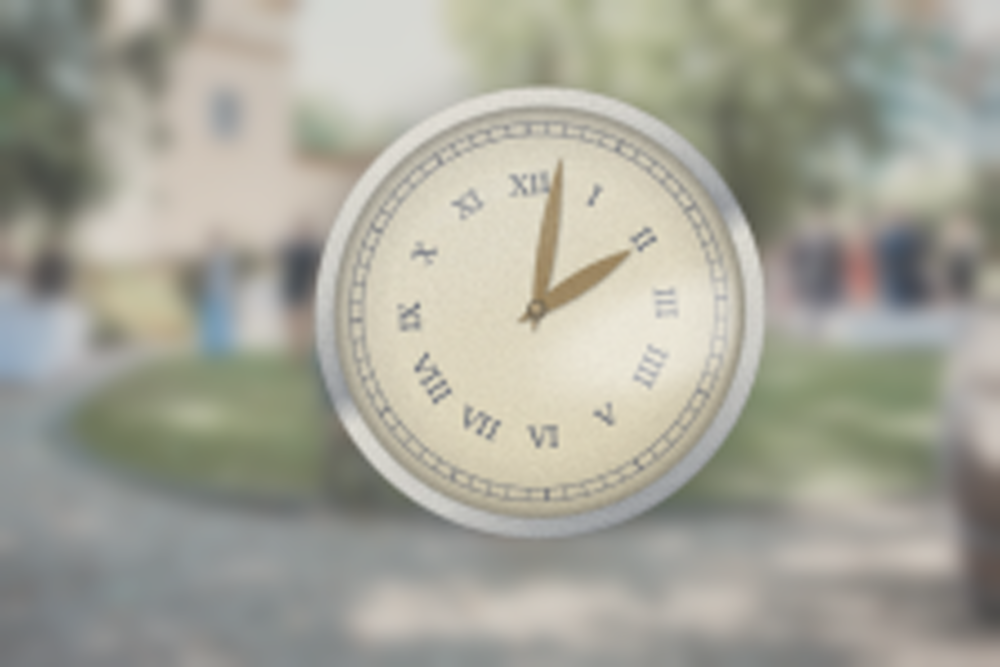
2:02
